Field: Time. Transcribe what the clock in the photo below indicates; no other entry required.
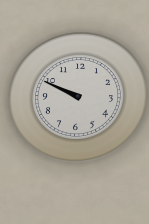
9:49
